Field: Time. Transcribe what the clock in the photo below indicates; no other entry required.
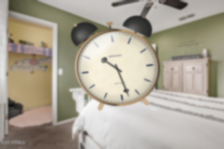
10:28
